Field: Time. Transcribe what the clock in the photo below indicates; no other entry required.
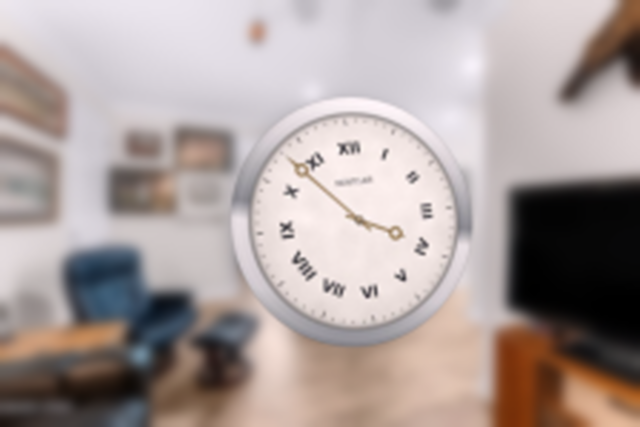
3:53
